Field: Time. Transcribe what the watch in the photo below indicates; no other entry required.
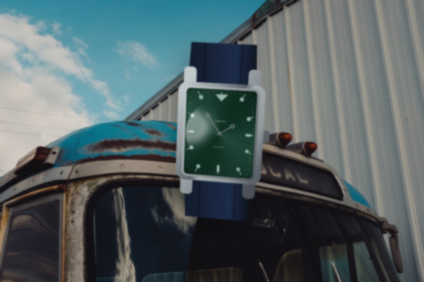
1:54
